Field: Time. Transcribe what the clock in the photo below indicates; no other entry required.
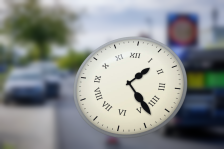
1:23
